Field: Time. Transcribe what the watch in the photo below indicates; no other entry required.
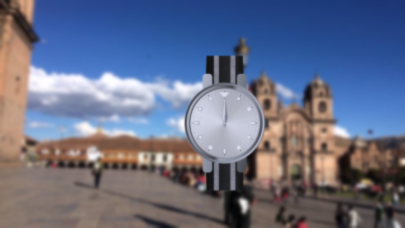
12:00
